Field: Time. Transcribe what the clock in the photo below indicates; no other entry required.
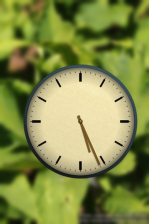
5:26
